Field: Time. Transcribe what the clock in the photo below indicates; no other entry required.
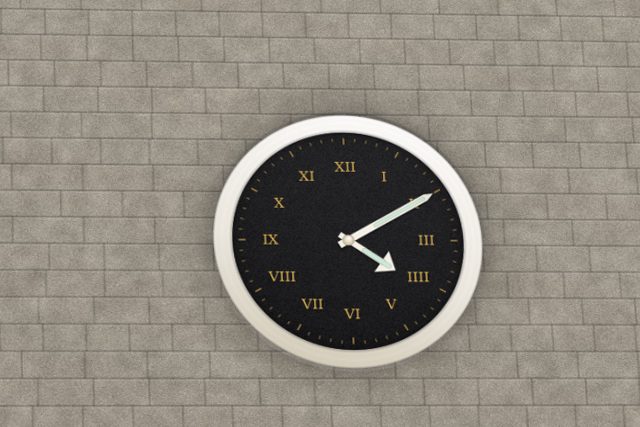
4:10
